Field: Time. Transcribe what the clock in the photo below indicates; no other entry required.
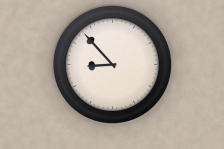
8:53
